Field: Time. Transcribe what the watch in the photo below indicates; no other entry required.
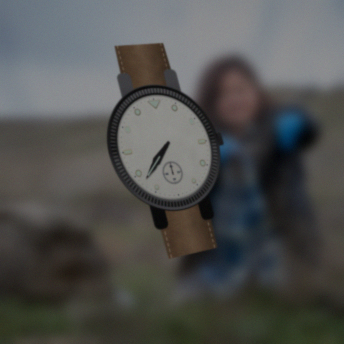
7:38
